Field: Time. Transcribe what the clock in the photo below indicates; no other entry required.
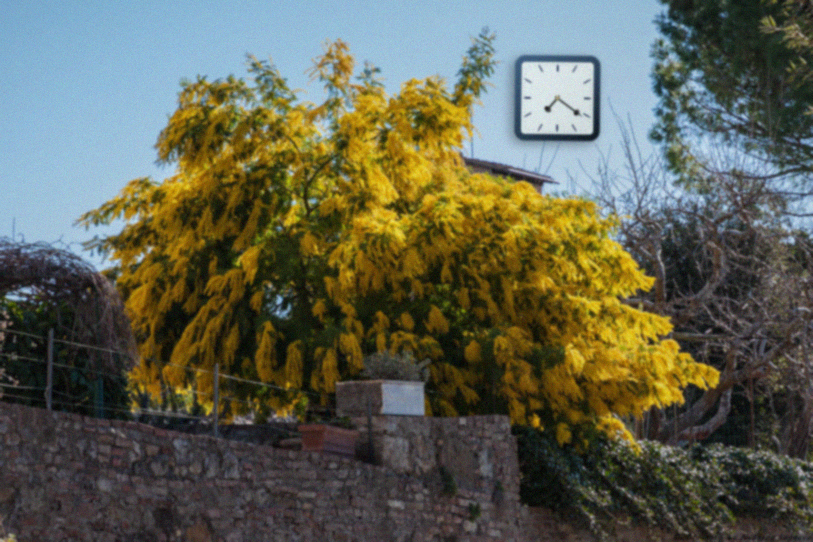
7:21
